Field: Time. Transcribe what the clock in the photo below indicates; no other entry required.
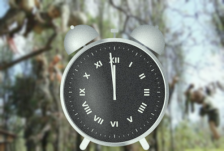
11:59
